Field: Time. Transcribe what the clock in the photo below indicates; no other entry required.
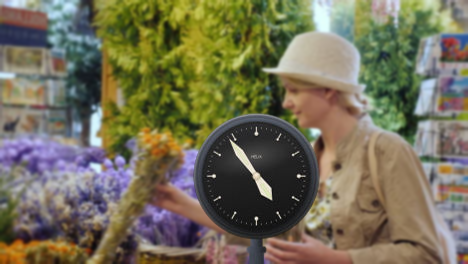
4:54
